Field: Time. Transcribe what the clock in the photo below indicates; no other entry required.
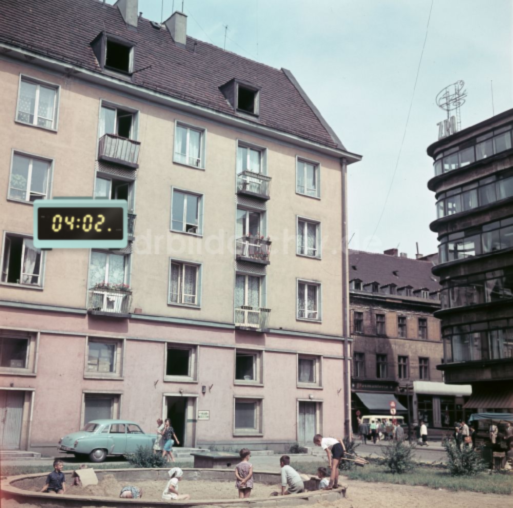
4:02
